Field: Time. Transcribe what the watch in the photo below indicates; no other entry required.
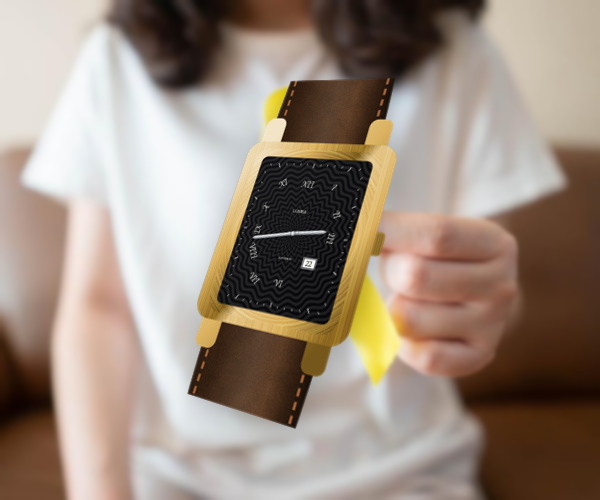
2:43
